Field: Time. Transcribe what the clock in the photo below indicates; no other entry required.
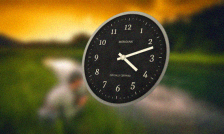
4:12
